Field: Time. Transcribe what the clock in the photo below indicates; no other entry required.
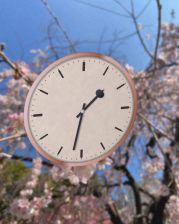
1:32
